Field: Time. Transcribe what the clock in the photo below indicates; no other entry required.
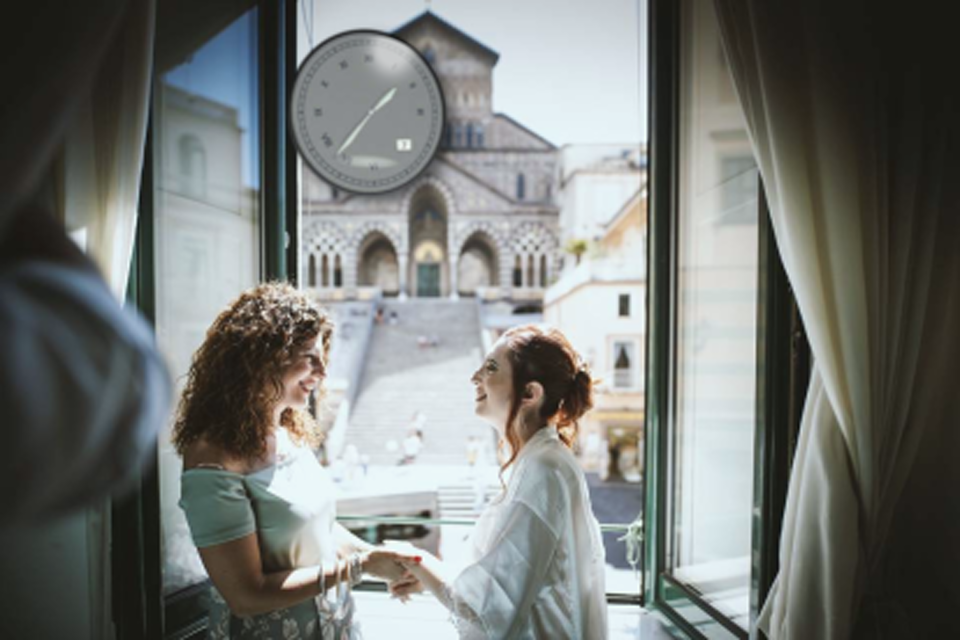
1:37
